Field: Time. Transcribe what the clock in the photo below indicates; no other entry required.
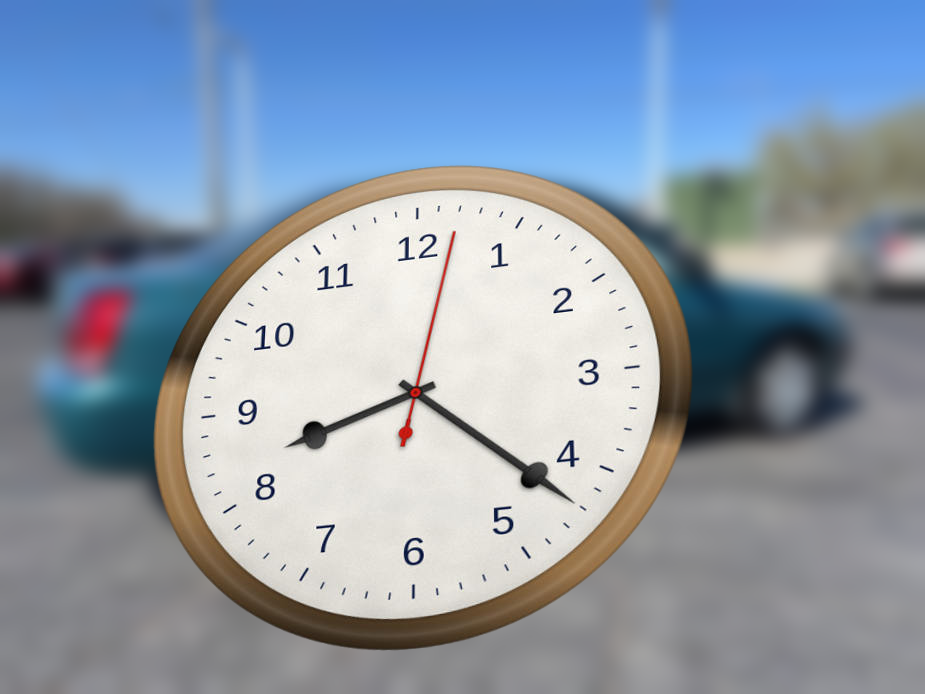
8:22:02
